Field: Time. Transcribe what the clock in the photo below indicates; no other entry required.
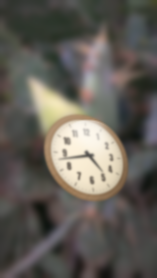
4:43
